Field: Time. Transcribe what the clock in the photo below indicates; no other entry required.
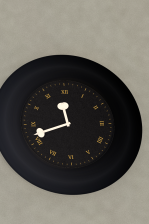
11:42
